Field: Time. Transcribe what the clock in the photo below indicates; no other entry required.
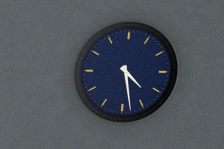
4:28
